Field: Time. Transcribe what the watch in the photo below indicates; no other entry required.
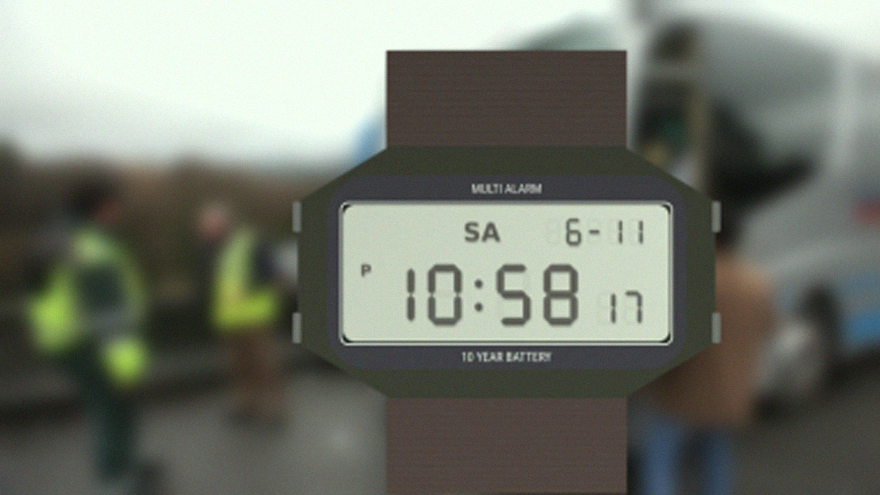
10:58:17
